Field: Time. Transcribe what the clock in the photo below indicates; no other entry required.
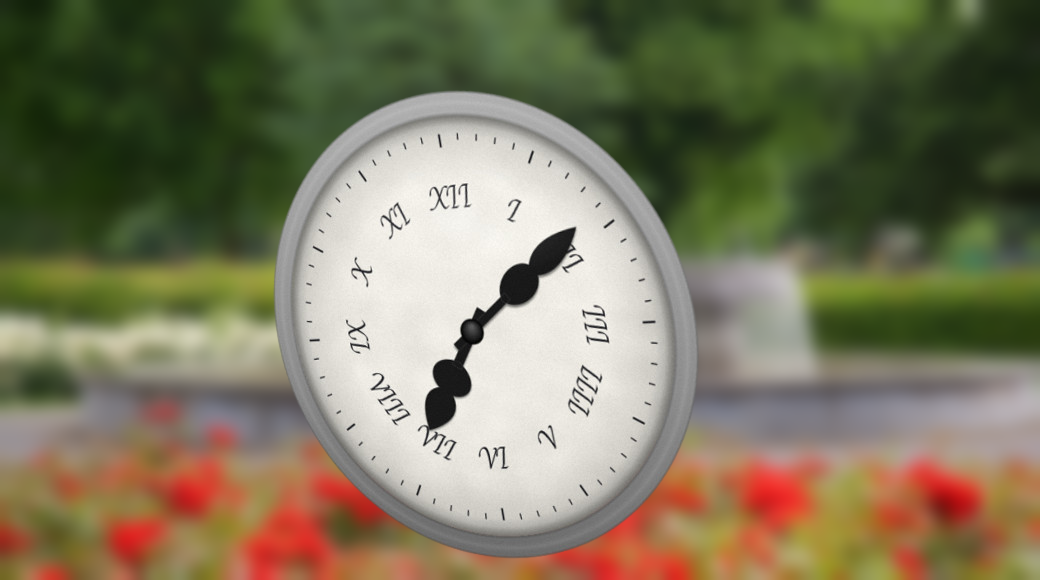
7:09
